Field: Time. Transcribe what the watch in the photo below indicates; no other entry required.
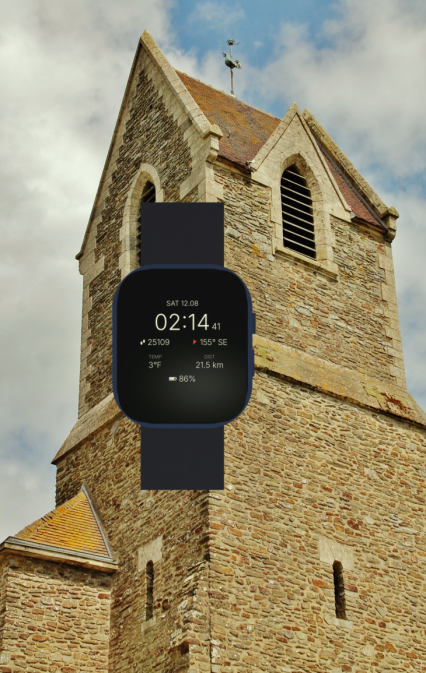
2:14:41
